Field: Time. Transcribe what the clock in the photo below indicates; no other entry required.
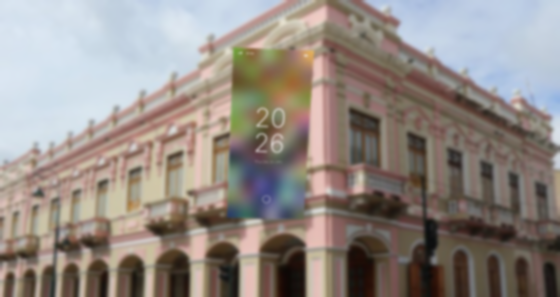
20:26
